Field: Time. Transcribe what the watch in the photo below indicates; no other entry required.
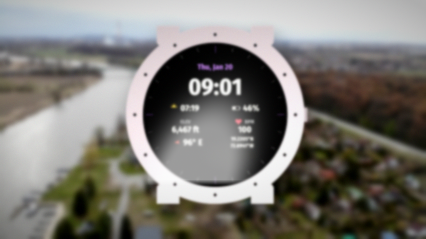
9:01
